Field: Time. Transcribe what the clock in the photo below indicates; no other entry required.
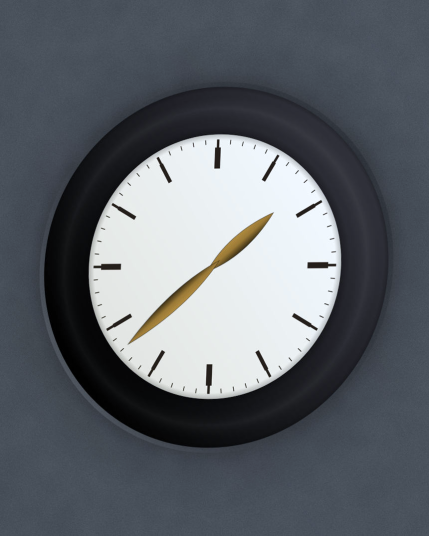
1:38
